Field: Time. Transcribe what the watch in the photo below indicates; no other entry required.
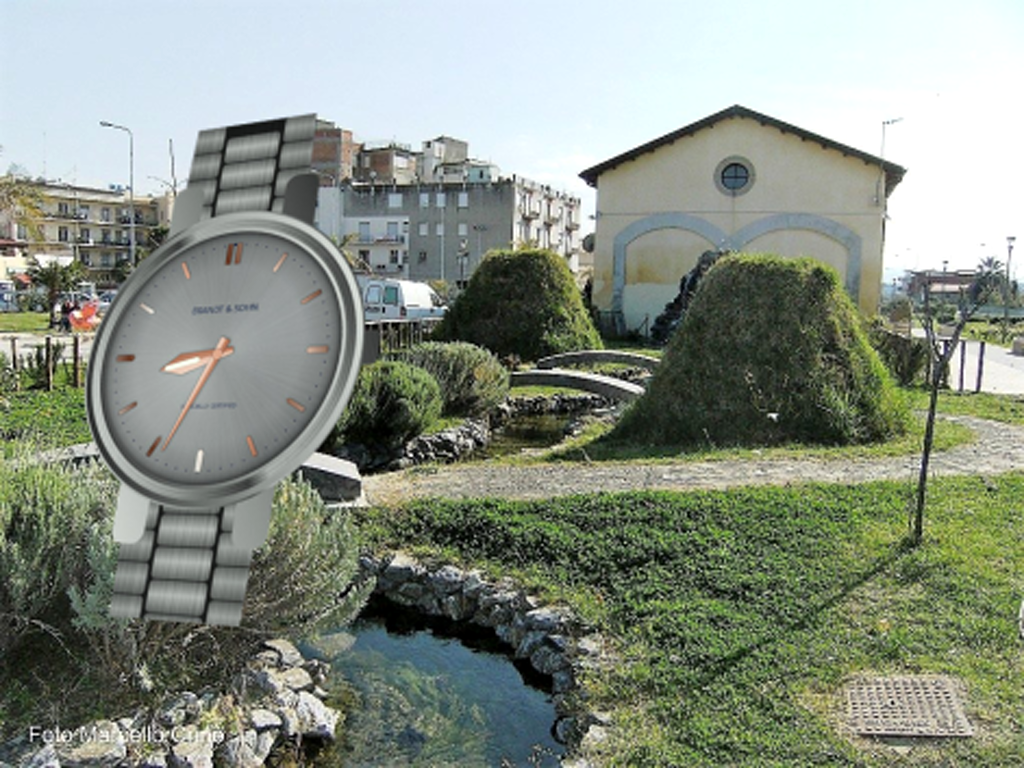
8:34
